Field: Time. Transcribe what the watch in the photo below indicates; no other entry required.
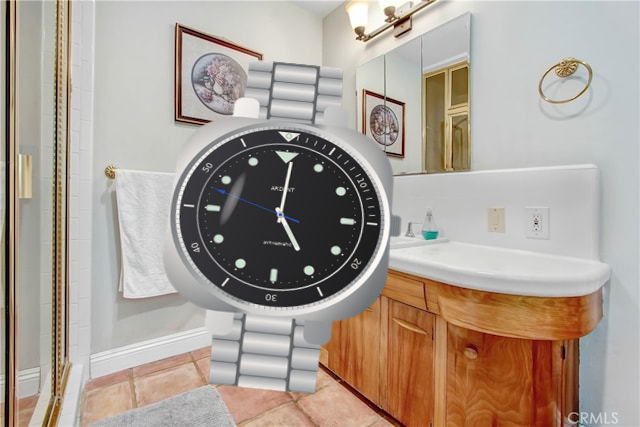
5:00:48
